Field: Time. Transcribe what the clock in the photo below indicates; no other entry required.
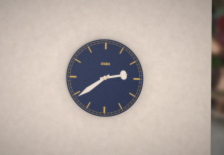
2:39
